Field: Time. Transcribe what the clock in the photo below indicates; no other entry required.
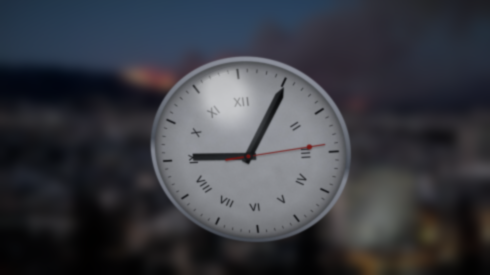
9:05:14
